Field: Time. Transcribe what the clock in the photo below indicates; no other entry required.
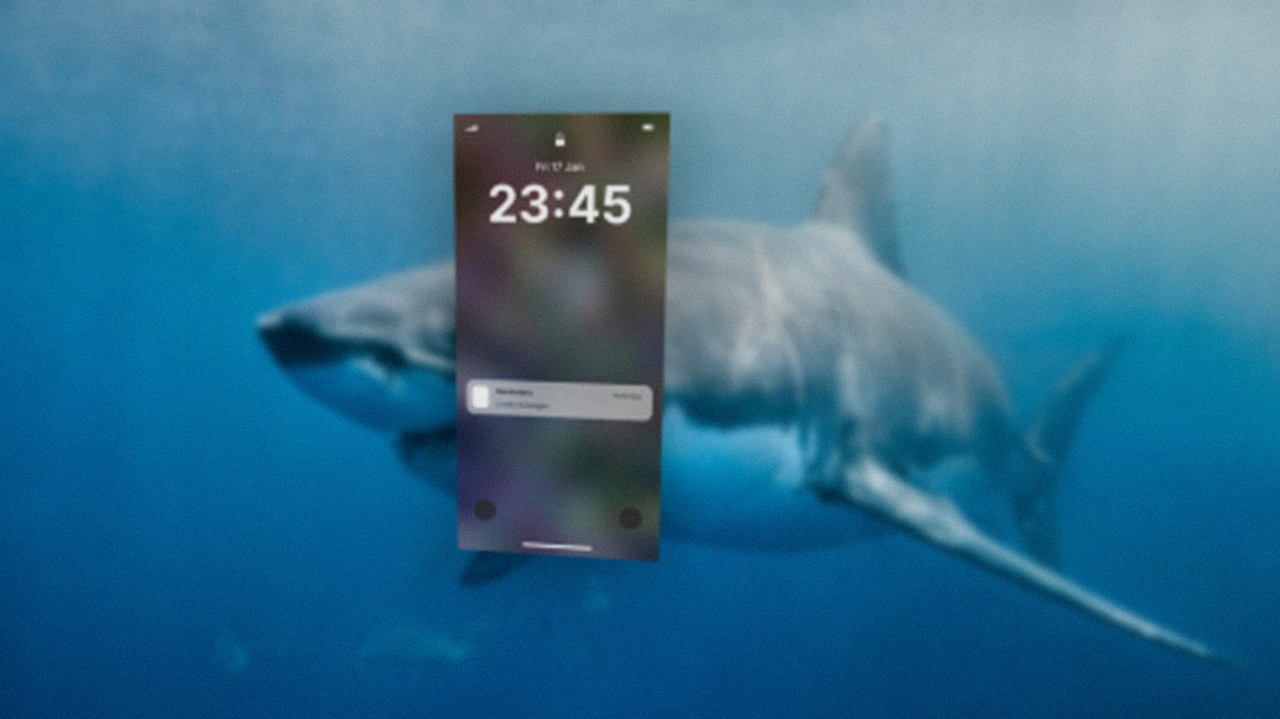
23:45
